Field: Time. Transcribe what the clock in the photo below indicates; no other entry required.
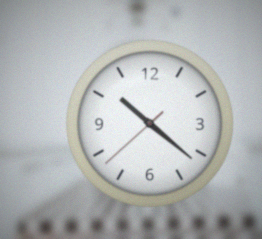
10:21:38
